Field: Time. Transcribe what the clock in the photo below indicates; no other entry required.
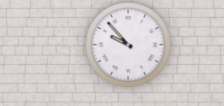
9:53
